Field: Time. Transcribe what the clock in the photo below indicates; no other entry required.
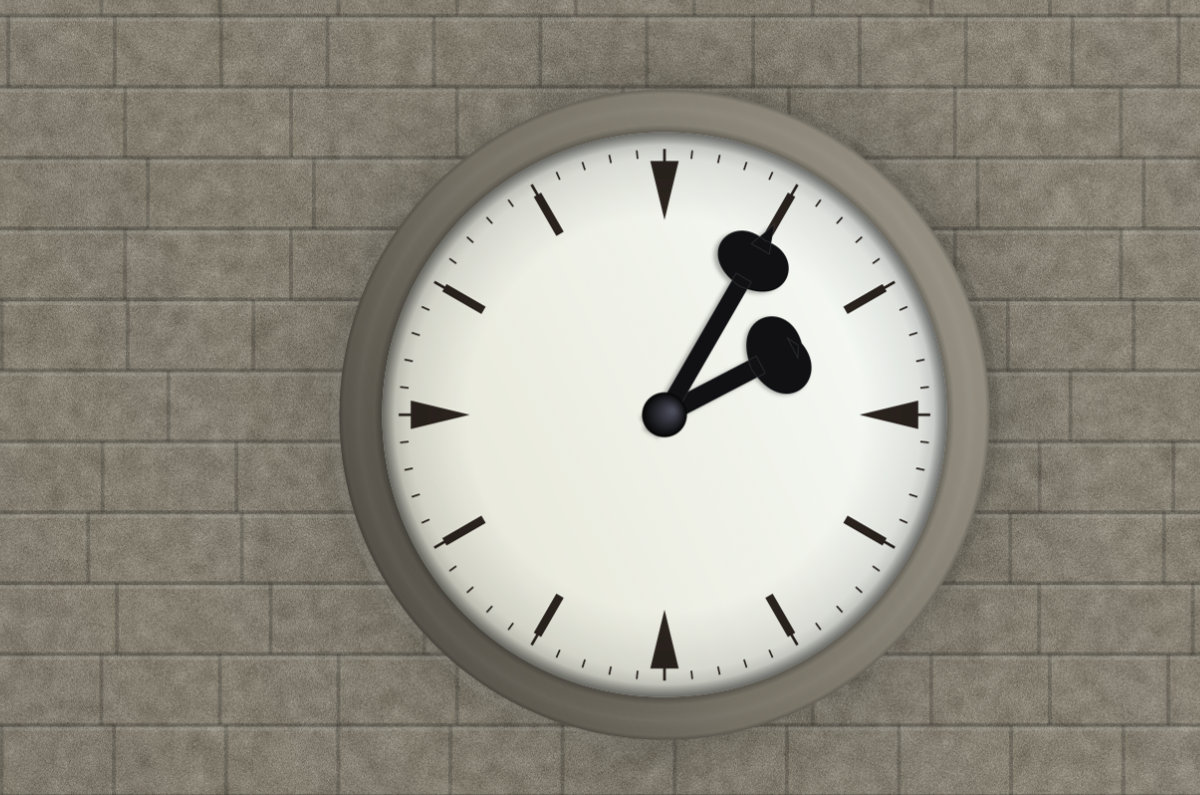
2:05
